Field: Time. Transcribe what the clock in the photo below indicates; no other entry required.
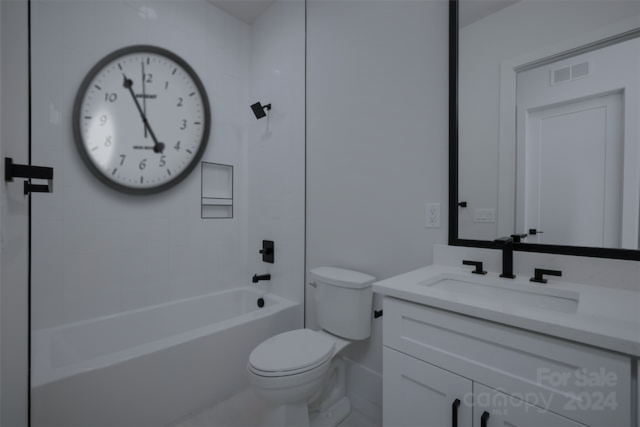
4:54:59
